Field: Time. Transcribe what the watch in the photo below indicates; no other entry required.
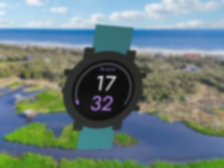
17:32
